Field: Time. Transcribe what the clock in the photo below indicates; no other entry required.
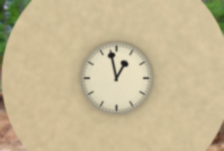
12:58
